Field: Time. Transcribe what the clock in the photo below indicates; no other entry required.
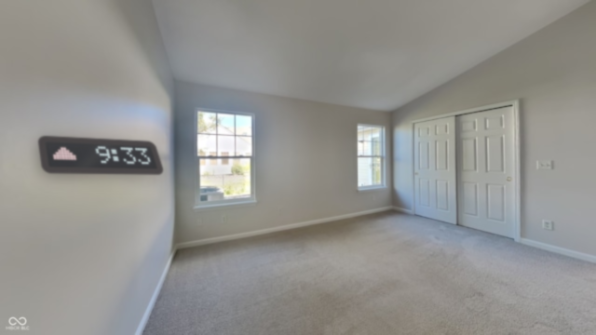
9:33
